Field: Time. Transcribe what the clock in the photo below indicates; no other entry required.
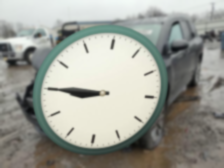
8:45
